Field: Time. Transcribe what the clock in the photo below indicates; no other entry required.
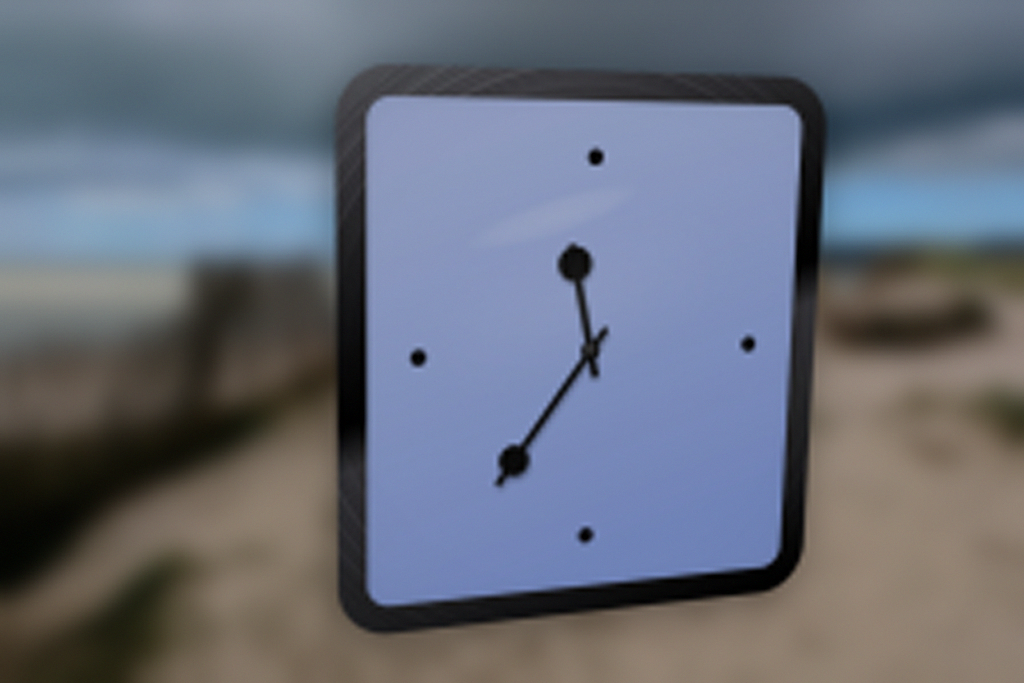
11:36
